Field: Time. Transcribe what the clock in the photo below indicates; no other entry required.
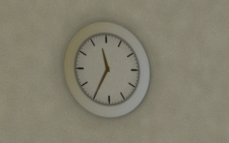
11:35
